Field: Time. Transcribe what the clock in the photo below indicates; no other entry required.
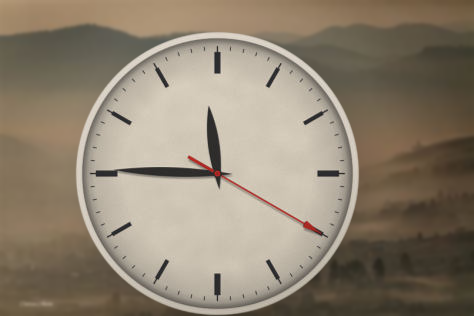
11:45:20
